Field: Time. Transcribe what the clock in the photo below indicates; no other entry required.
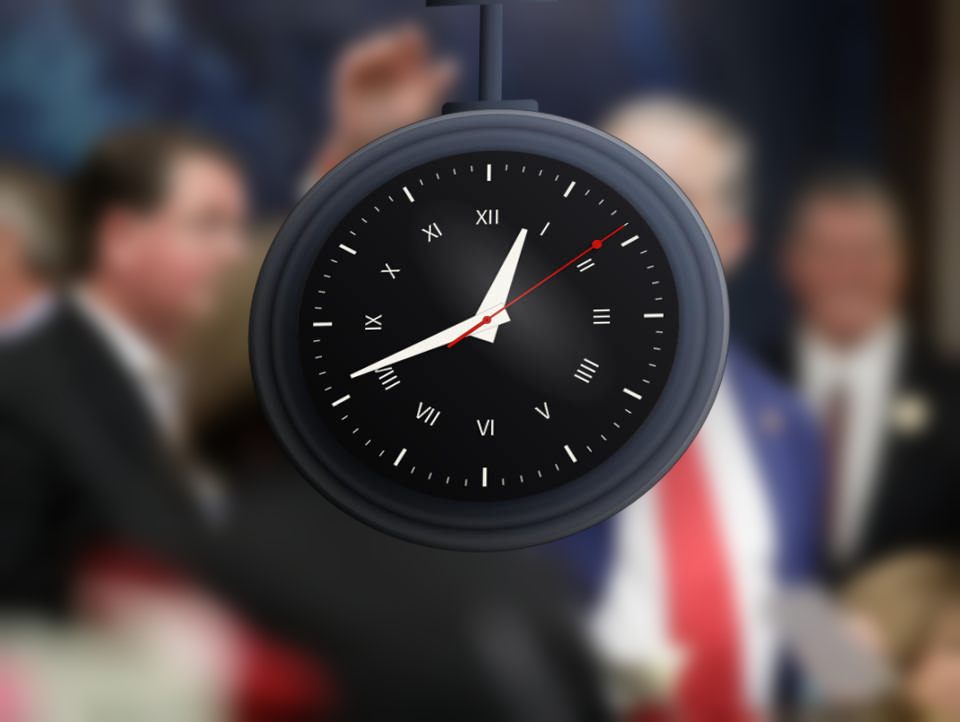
12:41:09
